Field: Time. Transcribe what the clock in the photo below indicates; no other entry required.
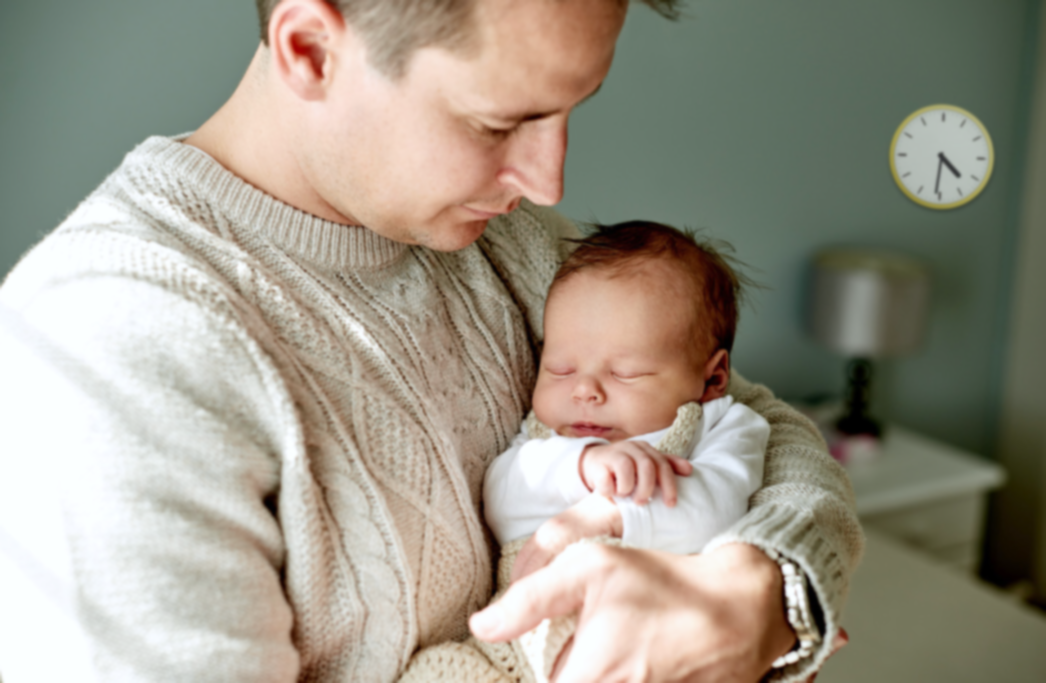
4:31
